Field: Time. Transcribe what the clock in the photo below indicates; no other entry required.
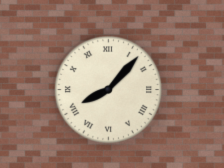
8:07
